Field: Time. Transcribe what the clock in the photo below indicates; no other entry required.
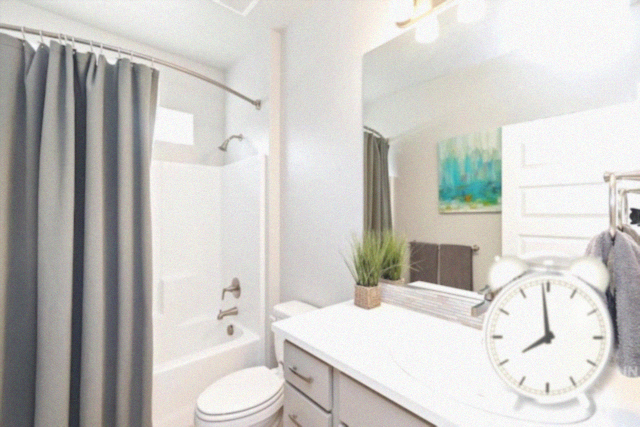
7:59
